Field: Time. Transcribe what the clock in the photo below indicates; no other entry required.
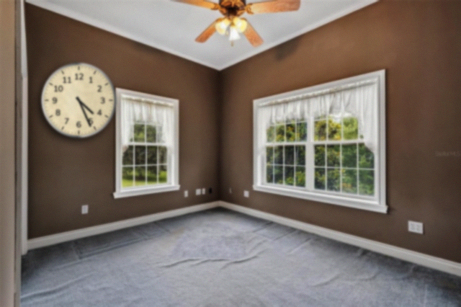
4:26
